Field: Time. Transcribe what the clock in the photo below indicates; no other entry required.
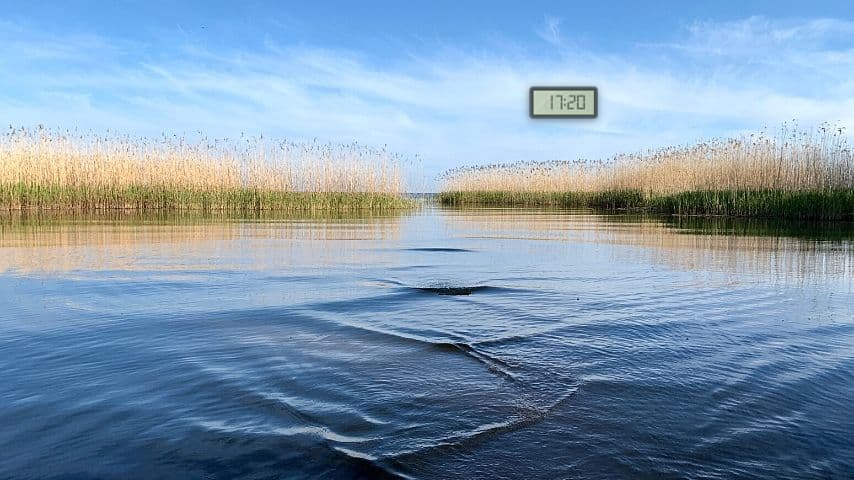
17:20
